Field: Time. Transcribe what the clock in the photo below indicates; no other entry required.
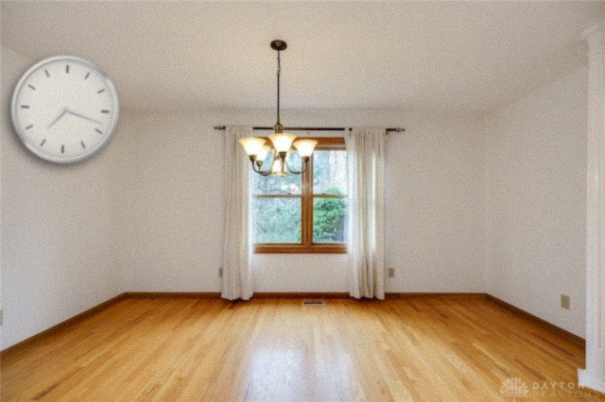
7:18
